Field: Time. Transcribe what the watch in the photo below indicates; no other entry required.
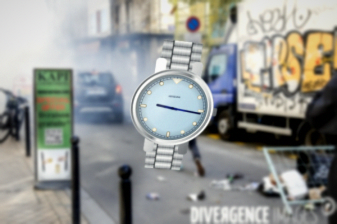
9:16
